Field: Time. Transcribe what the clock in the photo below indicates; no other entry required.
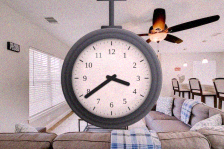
3:39
